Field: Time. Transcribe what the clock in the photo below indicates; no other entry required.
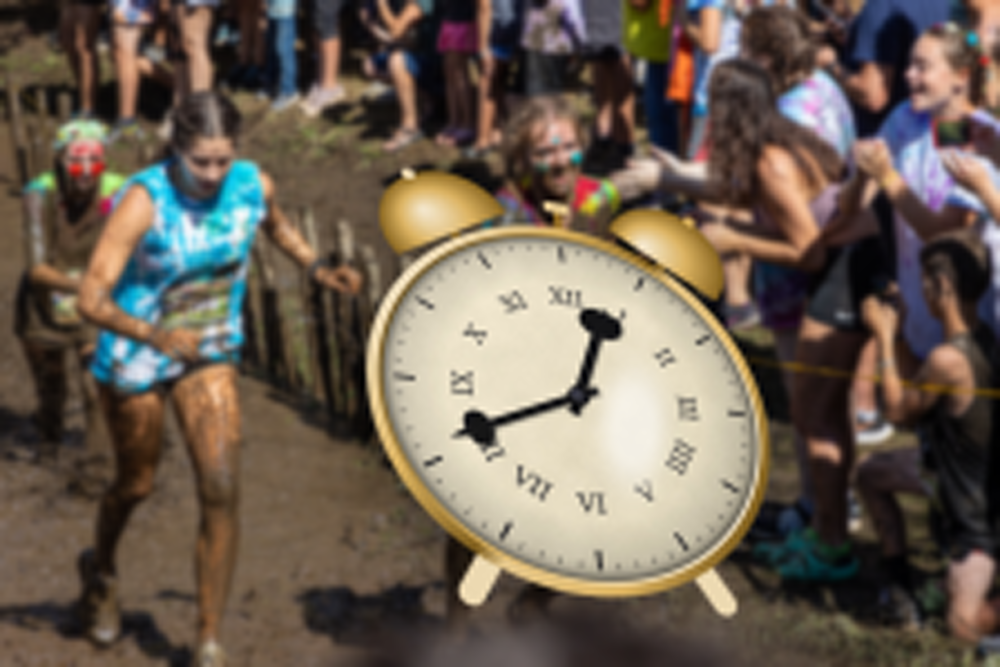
12:41
